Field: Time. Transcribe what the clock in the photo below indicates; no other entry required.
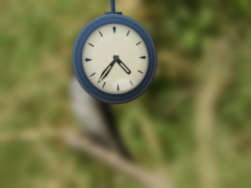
4:37
